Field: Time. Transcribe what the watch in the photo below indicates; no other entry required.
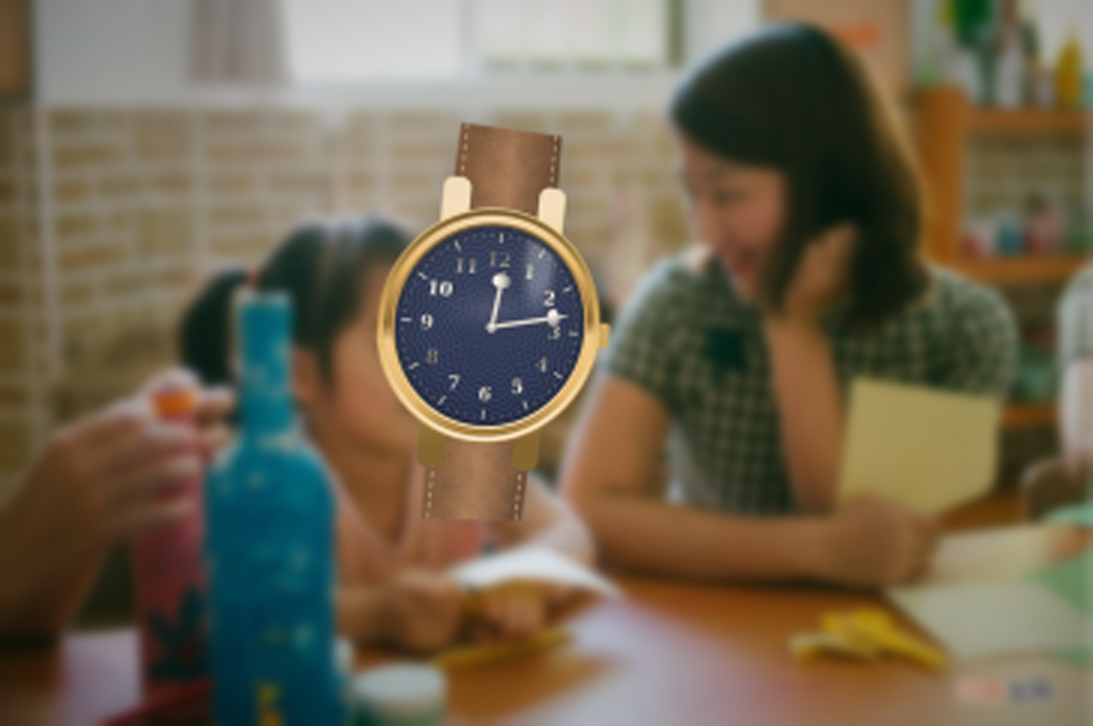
12:13
